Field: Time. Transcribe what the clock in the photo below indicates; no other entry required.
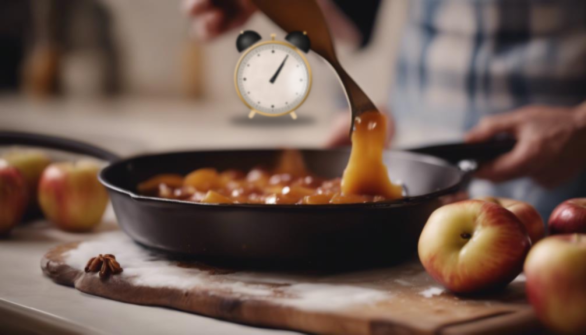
1:05
